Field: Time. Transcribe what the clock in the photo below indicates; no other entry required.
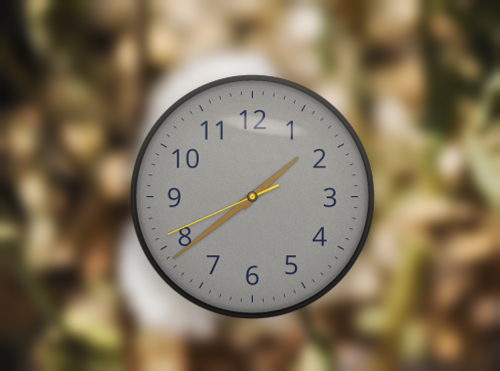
1:38:41
